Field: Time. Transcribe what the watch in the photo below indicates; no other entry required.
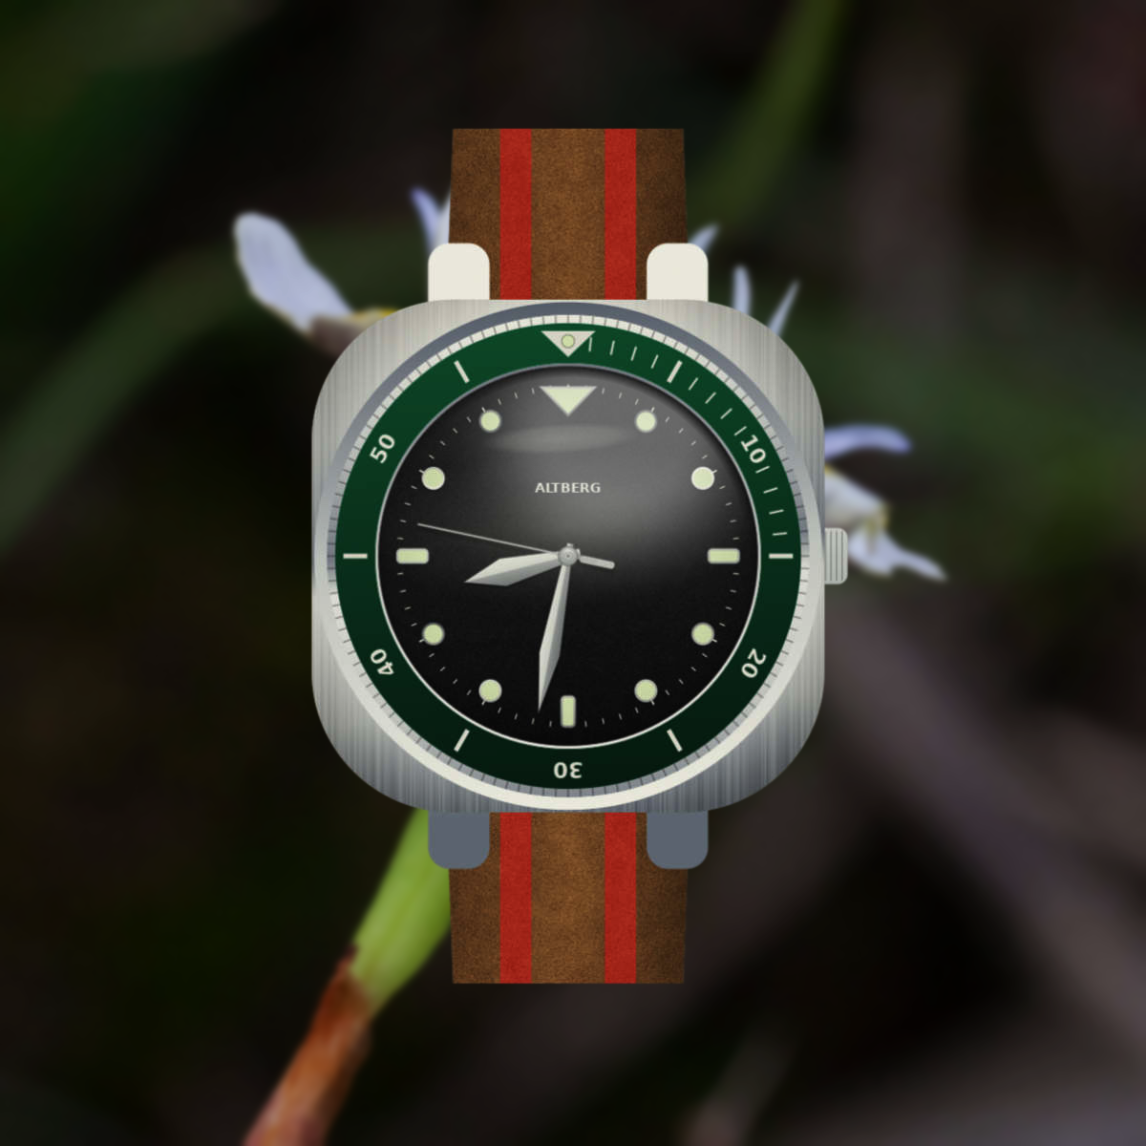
8:31:47
